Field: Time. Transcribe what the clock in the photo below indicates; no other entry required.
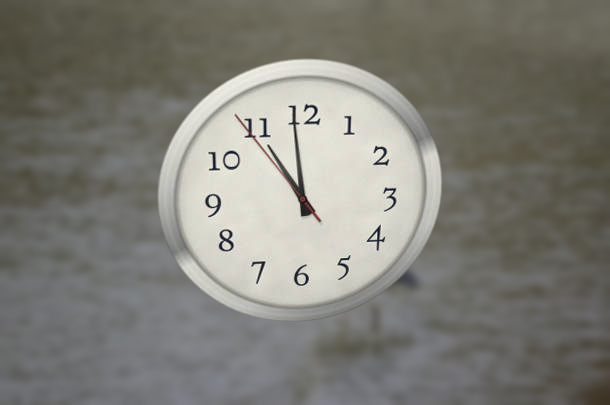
10:58:54
